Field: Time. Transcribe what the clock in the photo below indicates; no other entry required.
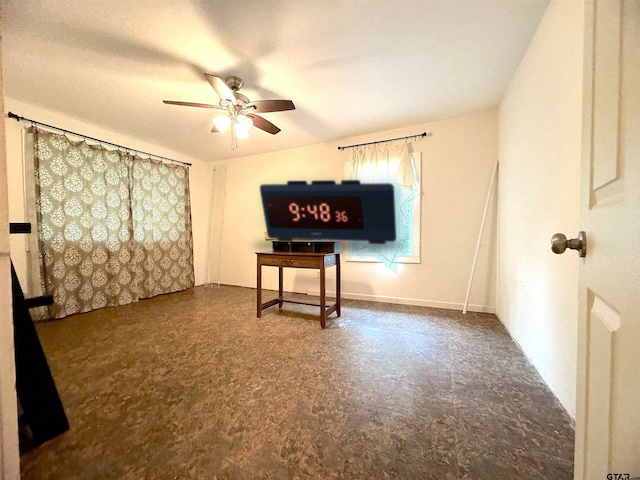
9:48:36
